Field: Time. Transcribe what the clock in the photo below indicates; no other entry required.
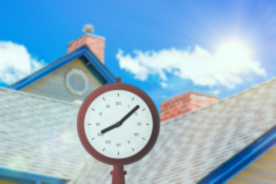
8:08
